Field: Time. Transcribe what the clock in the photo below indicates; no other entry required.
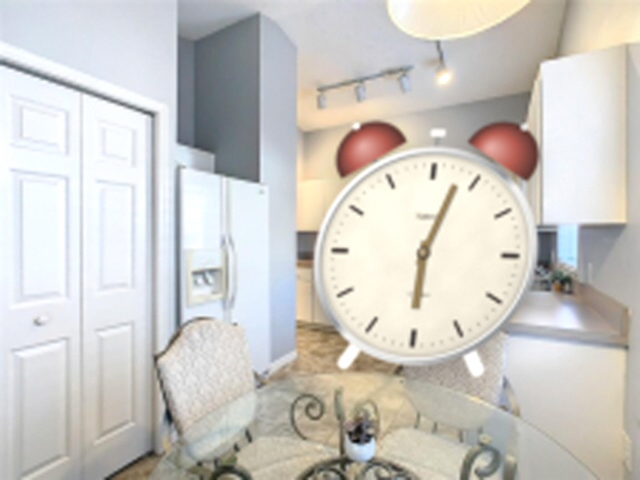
6:03
